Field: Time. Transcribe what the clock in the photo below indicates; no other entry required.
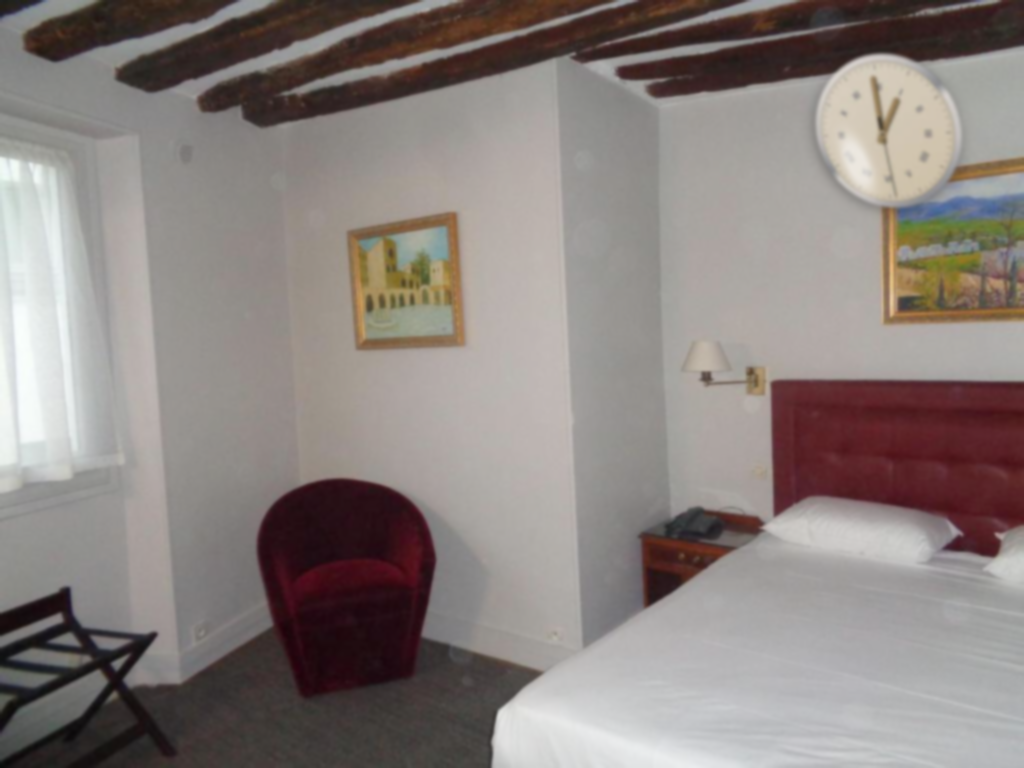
12:59:29
